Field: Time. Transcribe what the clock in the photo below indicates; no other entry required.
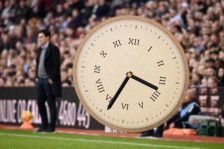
3:34
